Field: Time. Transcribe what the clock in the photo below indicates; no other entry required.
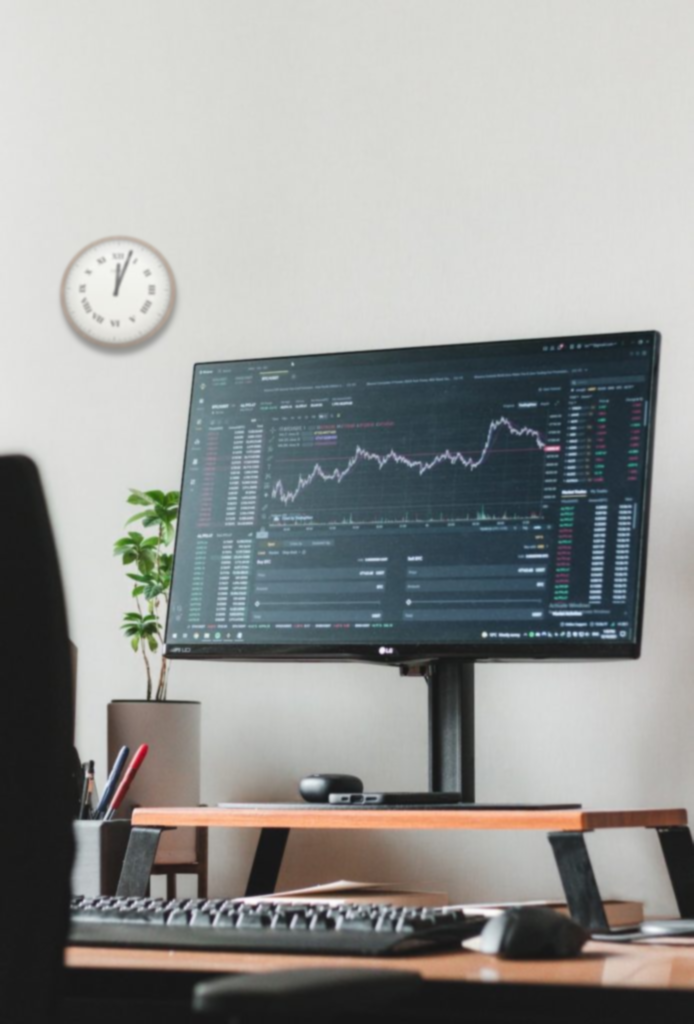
12:03
